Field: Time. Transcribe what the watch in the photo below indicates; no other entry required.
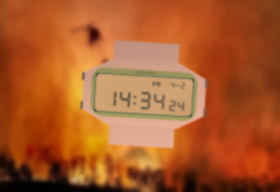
14:34:24
